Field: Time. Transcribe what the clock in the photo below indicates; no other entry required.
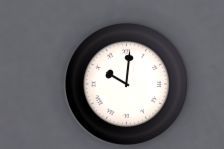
10:01
